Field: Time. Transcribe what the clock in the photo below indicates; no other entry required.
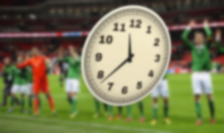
11:38
